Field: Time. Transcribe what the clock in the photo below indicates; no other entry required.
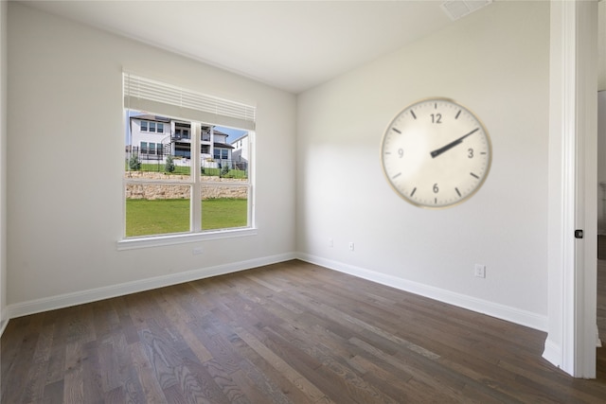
2:10
